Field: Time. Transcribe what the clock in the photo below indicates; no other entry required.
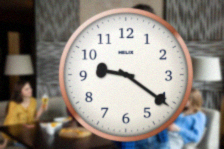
9:21
